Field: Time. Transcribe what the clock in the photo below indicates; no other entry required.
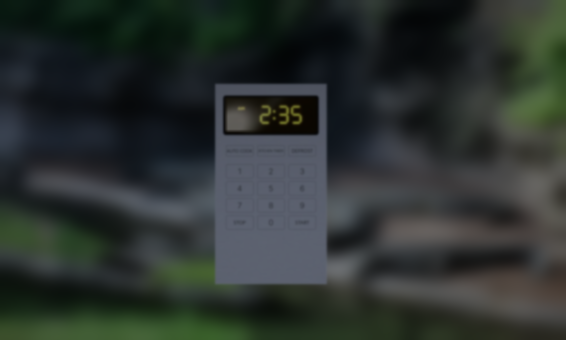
2:35
